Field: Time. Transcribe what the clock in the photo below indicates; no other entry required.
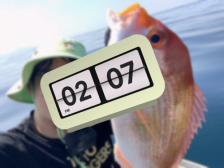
2:07
